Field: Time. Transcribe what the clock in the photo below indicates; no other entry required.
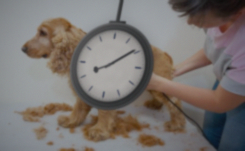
8:09
